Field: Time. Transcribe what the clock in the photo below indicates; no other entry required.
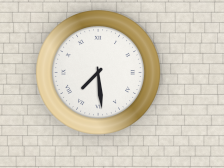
7:29
